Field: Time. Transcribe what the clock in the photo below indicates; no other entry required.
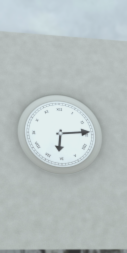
6:14
